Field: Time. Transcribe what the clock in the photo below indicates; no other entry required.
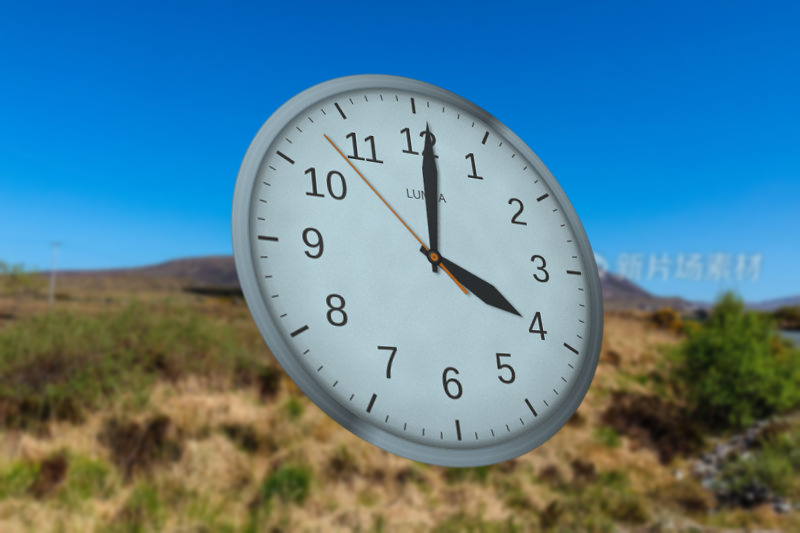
4:00:53
